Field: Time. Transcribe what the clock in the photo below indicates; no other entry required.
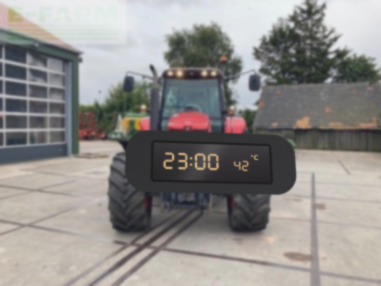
23:00
